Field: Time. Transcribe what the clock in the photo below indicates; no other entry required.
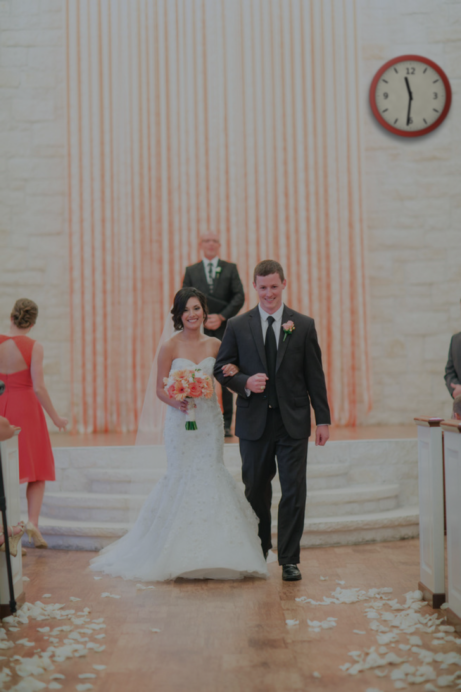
11:31
